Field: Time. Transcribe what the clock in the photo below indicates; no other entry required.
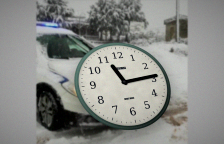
11:14
